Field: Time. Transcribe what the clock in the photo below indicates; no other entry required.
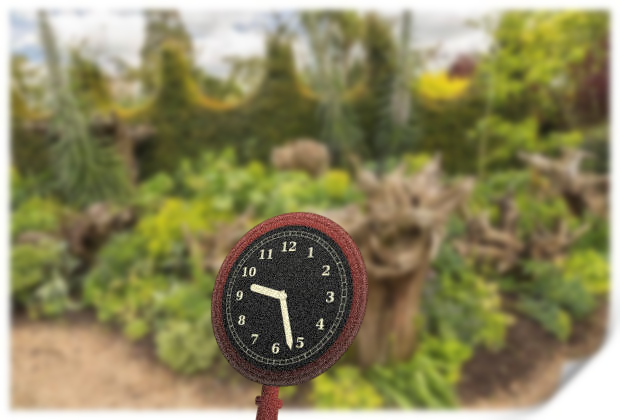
9:27
